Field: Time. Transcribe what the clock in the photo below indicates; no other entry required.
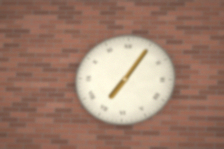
7:05
